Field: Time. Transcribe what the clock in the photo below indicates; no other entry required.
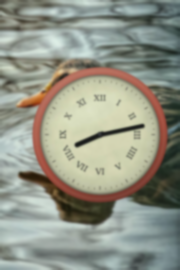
8:13
